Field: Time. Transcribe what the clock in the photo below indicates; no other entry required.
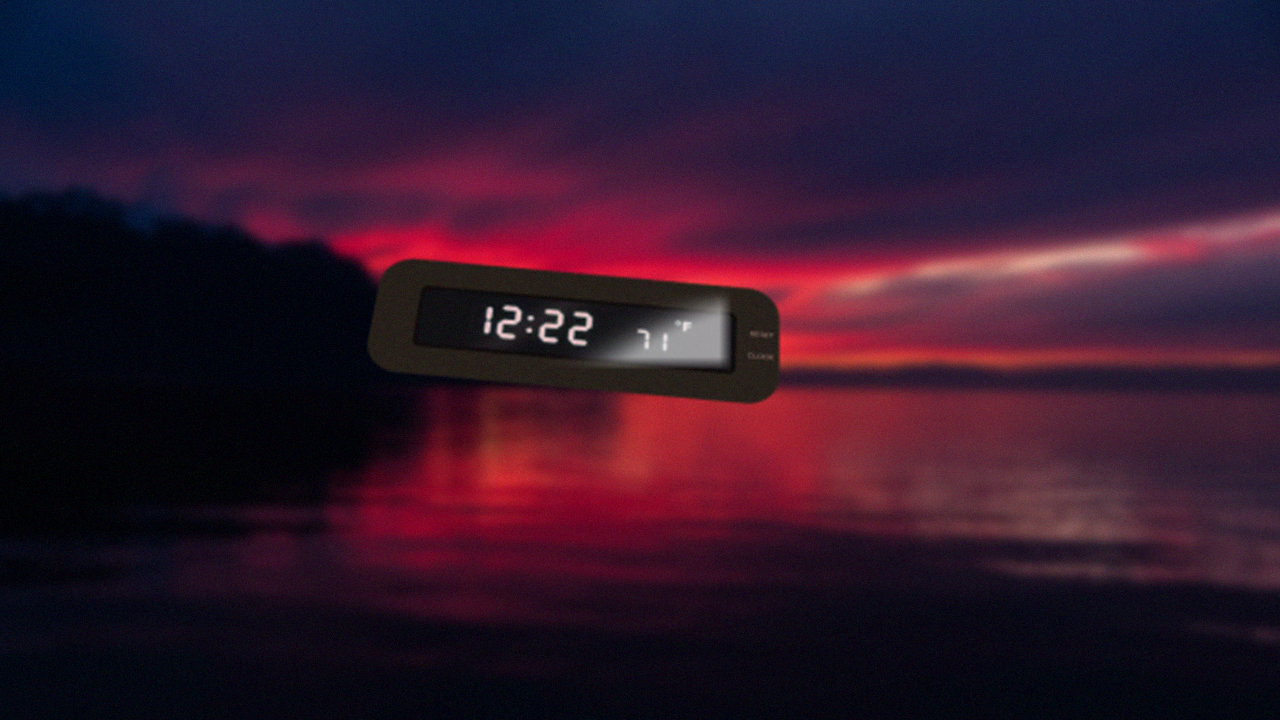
12:22
